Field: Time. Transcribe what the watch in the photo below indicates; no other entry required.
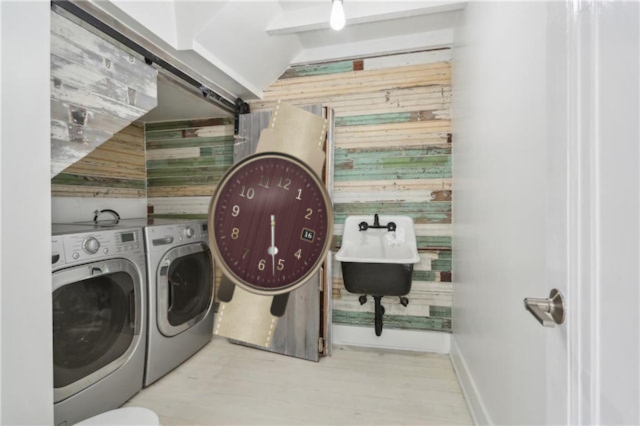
5:27
